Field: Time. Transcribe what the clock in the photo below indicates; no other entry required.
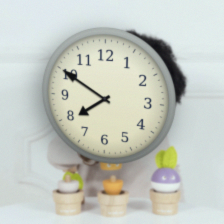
7:50
